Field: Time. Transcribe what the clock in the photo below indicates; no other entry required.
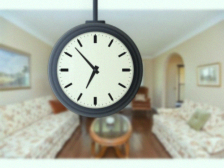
6:53
